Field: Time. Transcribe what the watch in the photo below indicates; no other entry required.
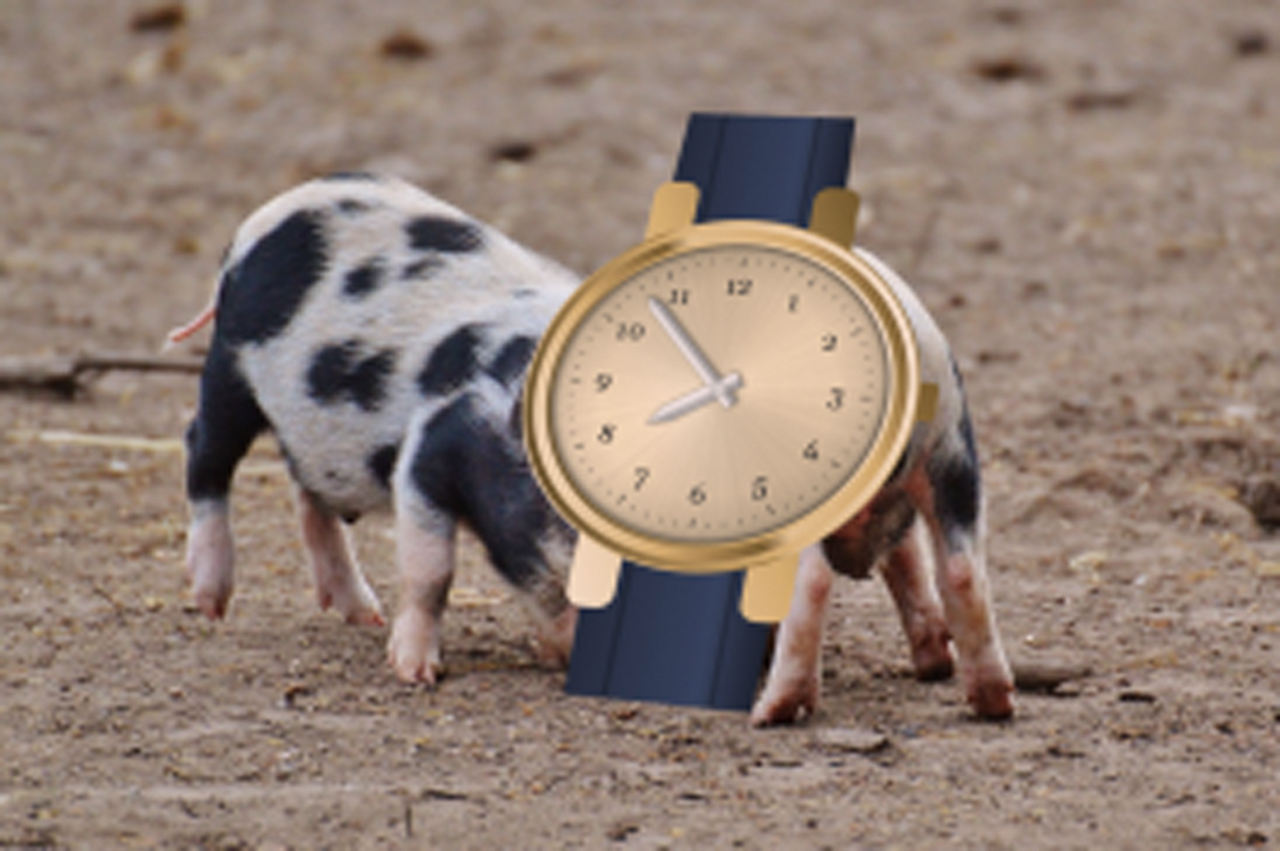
7:53
